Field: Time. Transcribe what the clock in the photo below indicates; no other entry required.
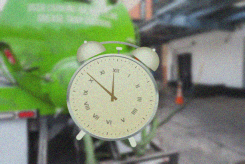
11:51
